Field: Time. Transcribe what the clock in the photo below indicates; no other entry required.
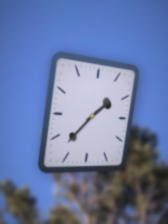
1:37
